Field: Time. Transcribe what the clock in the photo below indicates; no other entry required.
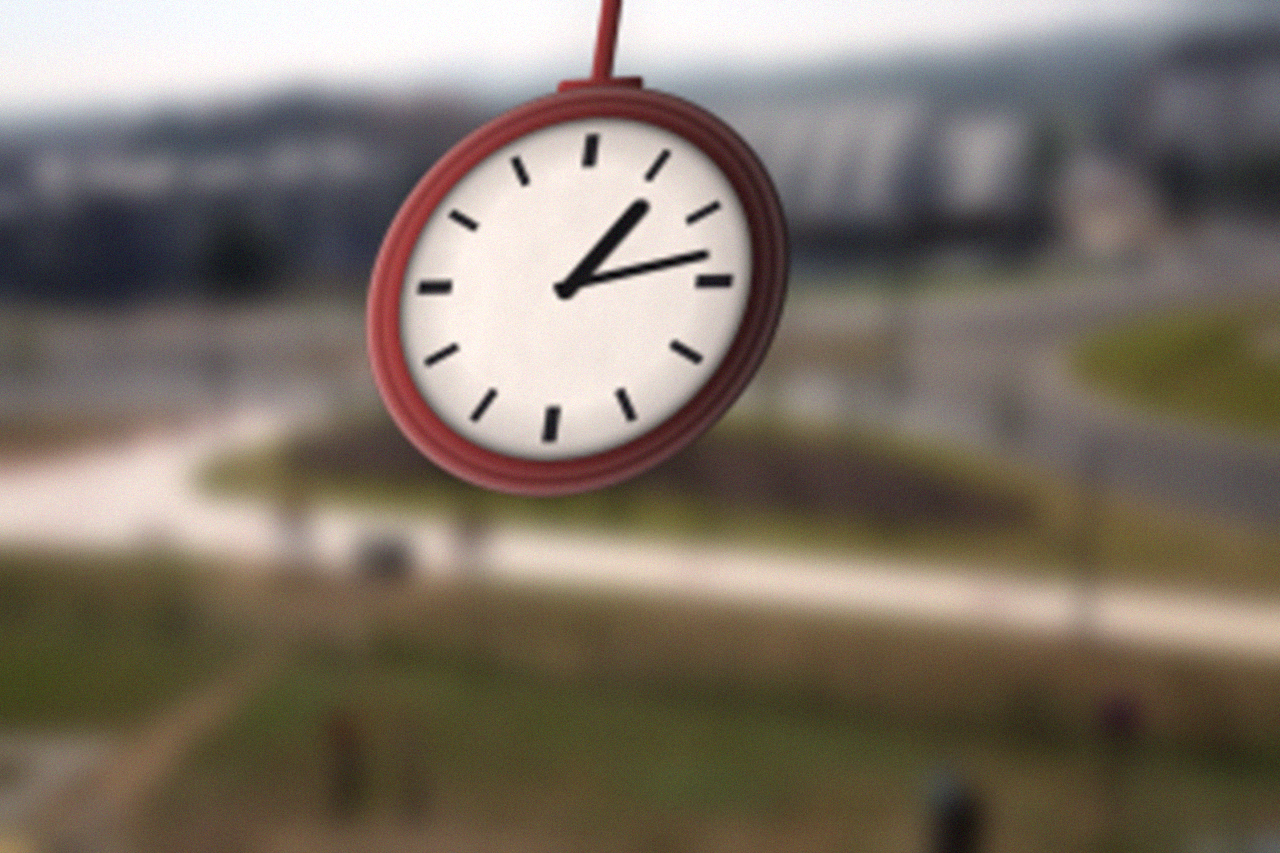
1:13
